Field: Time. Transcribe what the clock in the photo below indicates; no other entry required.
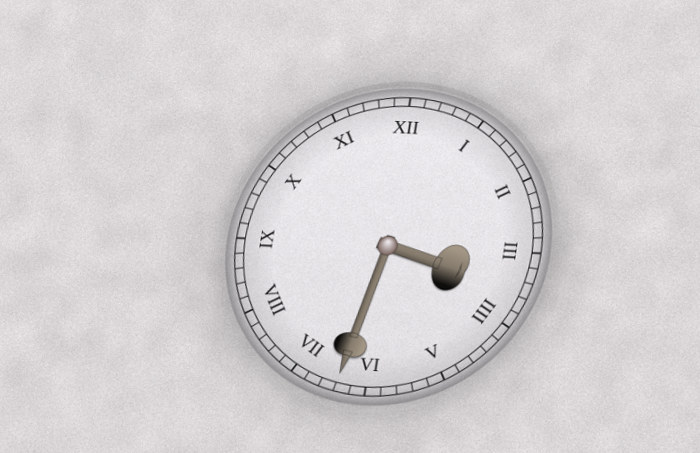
3:32
